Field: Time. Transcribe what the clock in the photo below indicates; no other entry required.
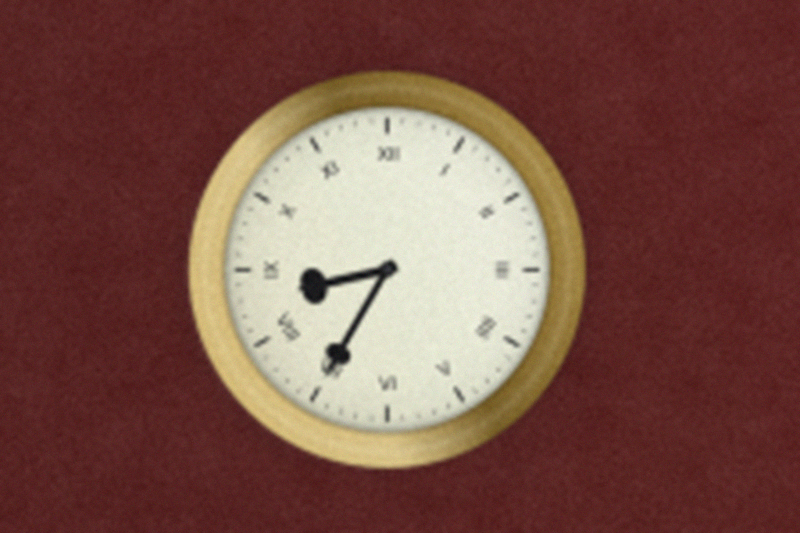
8:35
